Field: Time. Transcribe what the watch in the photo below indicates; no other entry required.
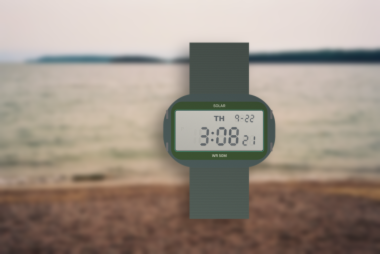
3:08:21
